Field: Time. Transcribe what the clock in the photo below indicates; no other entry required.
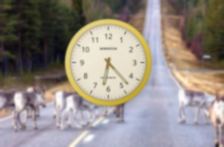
6:23
